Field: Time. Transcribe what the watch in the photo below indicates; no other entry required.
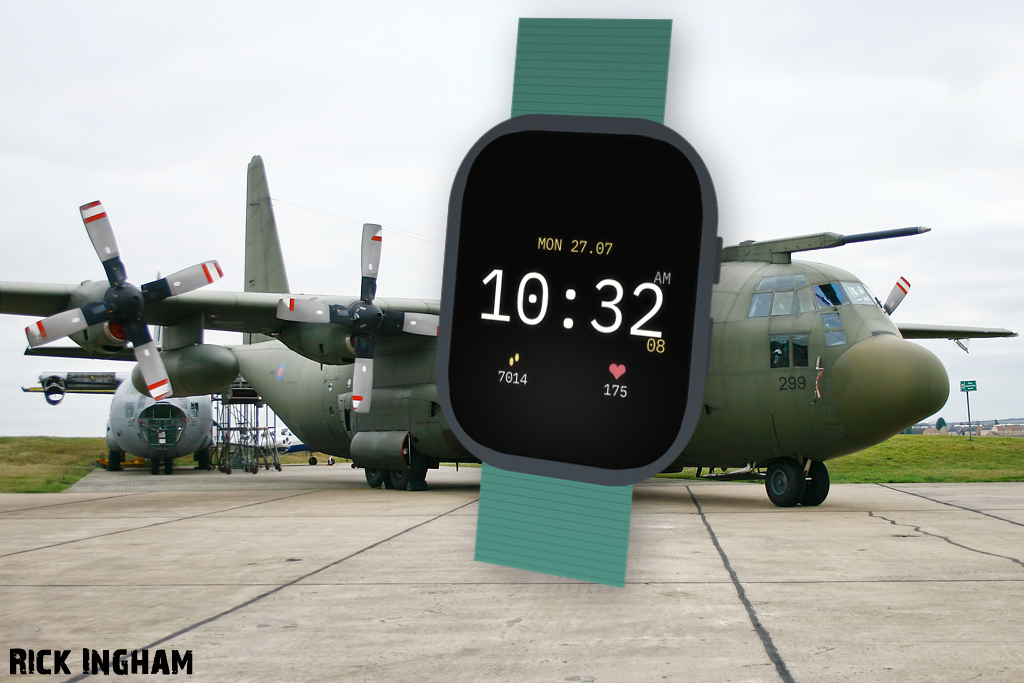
10:32:08
